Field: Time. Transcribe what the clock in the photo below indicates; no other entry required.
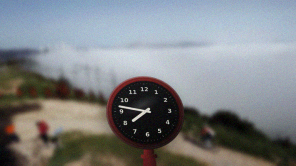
7:47
